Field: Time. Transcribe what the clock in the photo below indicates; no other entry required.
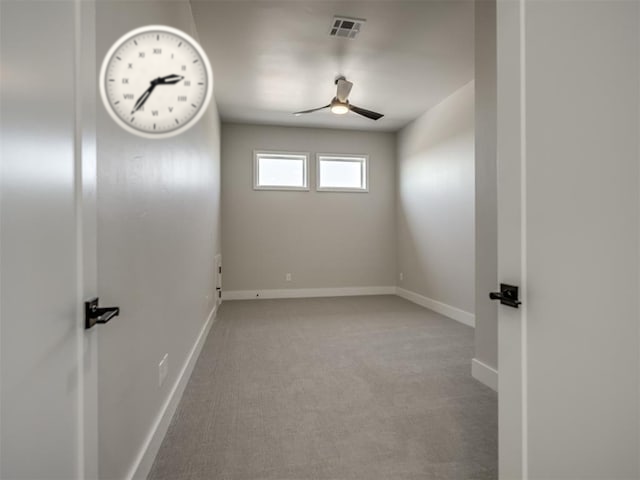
2:36
